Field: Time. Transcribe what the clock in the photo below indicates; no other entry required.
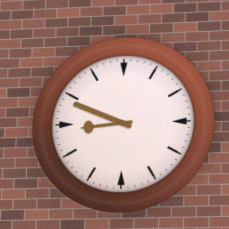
8:49
